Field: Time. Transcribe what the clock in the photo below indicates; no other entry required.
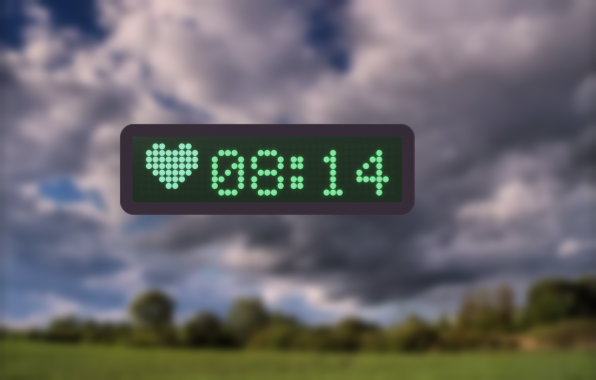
8:14
